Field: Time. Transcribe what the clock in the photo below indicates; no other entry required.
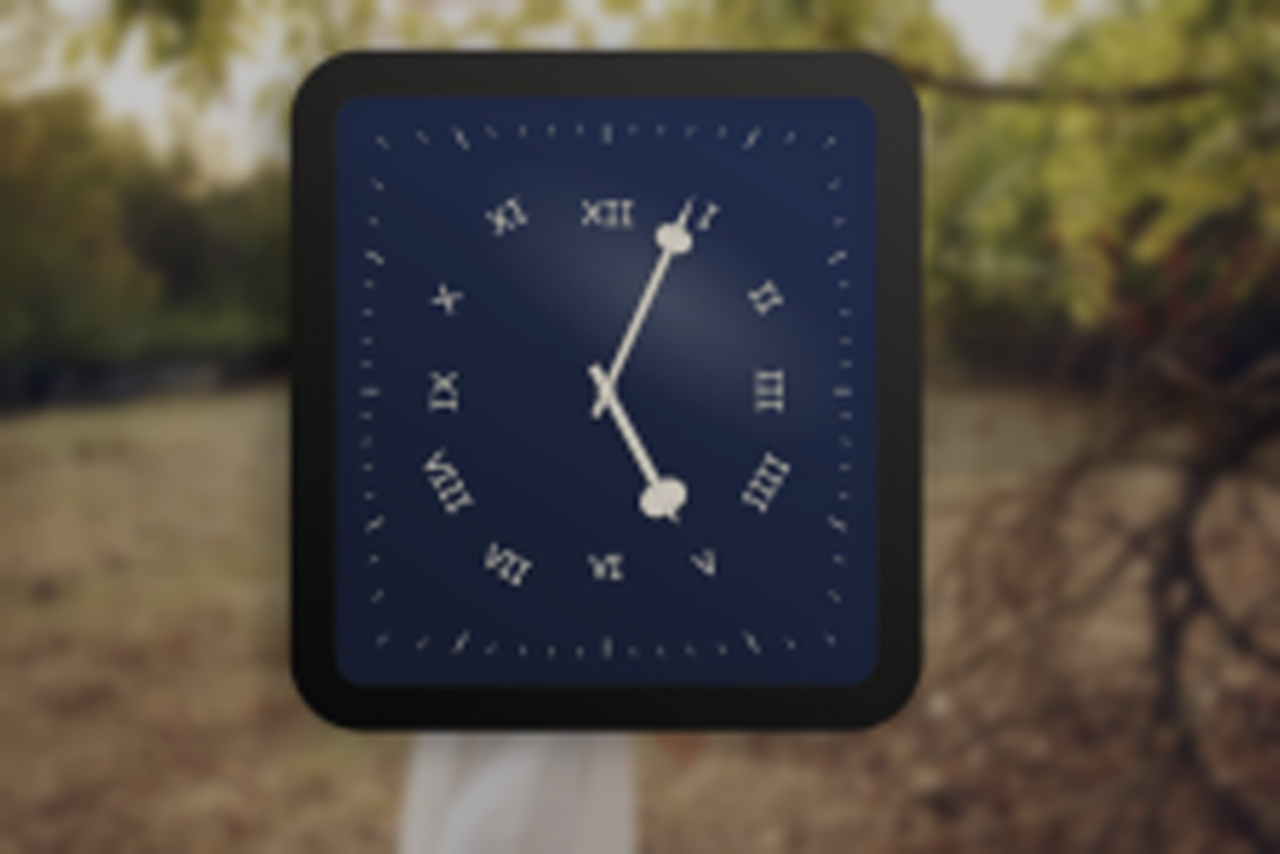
5:04
